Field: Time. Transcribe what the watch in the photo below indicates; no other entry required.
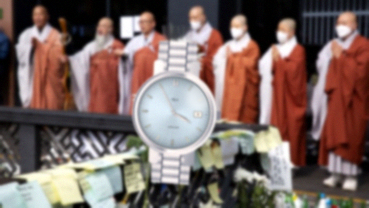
3:55
